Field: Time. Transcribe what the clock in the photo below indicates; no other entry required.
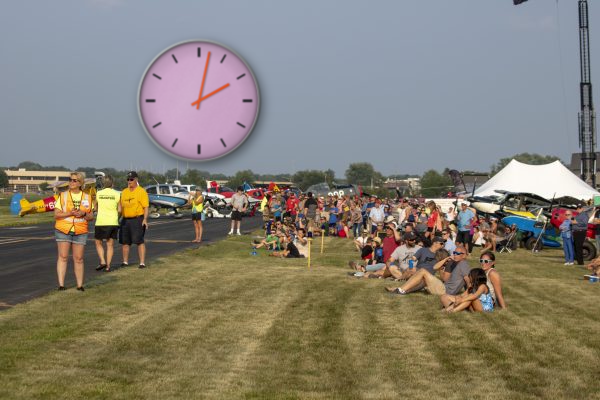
2:02
